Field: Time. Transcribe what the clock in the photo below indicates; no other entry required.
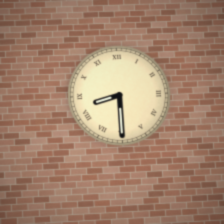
8:30
